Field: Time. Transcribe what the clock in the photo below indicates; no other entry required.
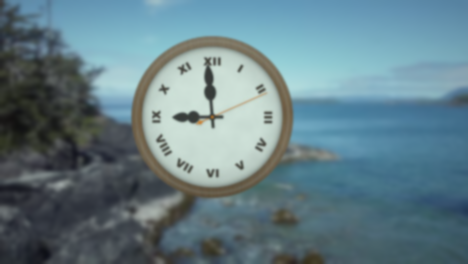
8:59:11
